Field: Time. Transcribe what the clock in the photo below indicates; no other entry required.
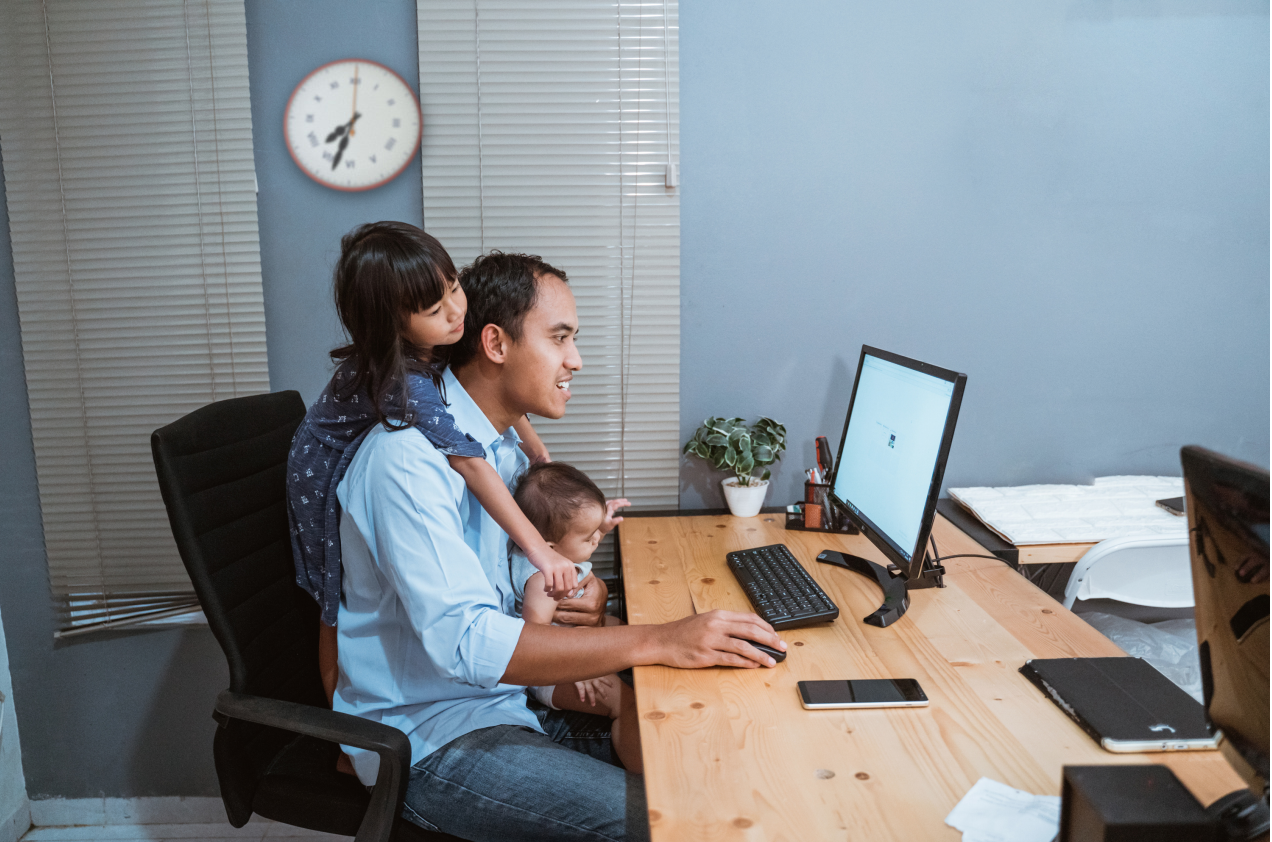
7:33:00
